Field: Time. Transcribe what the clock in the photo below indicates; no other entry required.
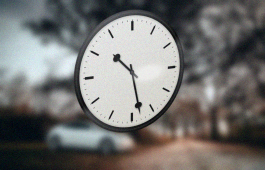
10:28
